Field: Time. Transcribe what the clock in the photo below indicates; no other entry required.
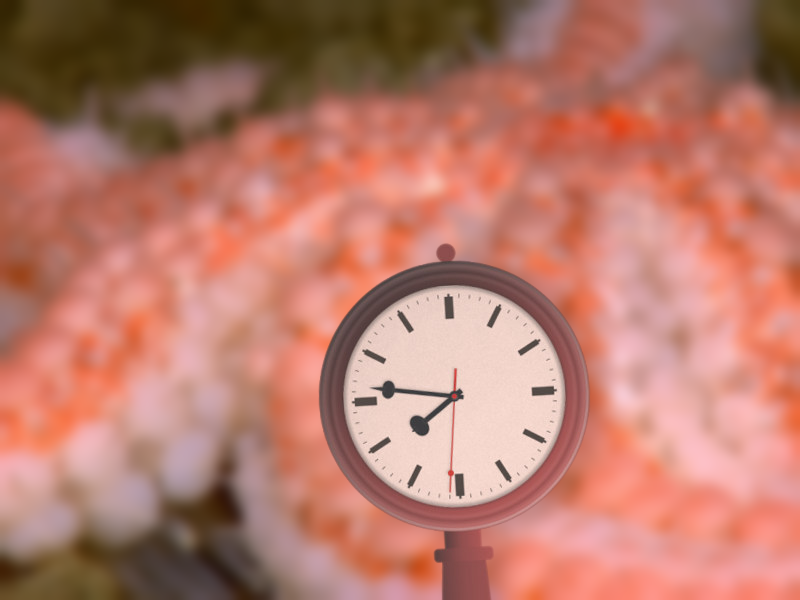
7:46:31
